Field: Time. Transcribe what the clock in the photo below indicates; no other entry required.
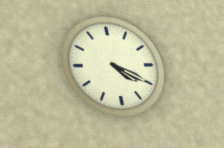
4:20
